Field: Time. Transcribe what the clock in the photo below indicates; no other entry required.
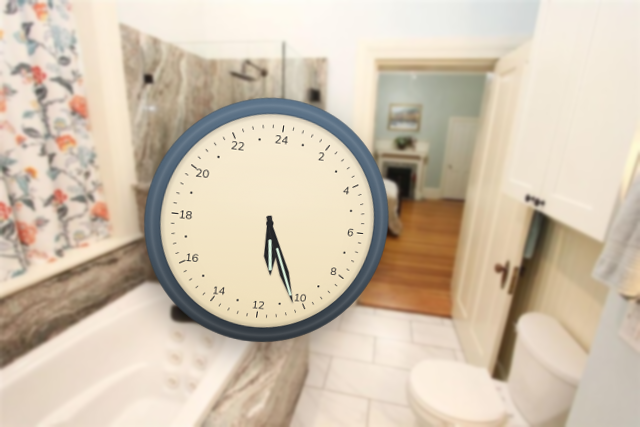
11:26
